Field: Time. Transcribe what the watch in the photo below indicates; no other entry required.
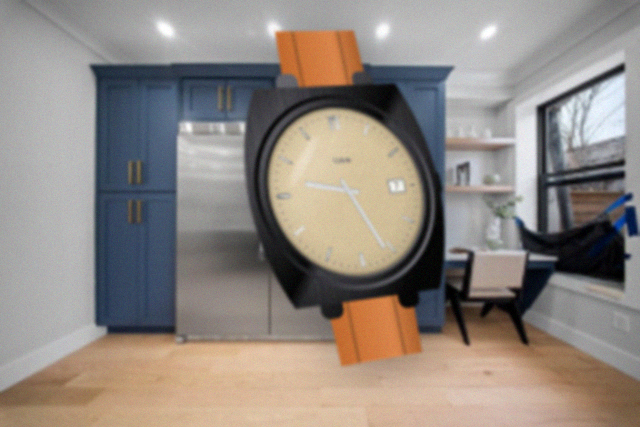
9:26
